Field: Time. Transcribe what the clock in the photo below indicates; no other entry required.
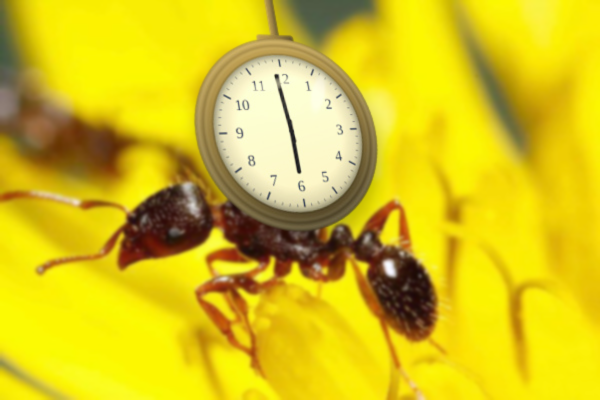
5:59
